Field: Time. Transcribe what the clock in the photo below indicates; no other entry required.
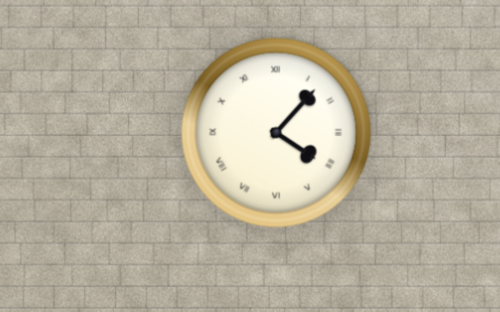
4:07
